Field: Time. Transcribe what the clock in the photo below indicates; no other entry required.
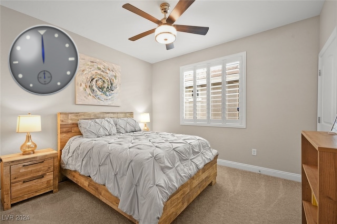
12:00
